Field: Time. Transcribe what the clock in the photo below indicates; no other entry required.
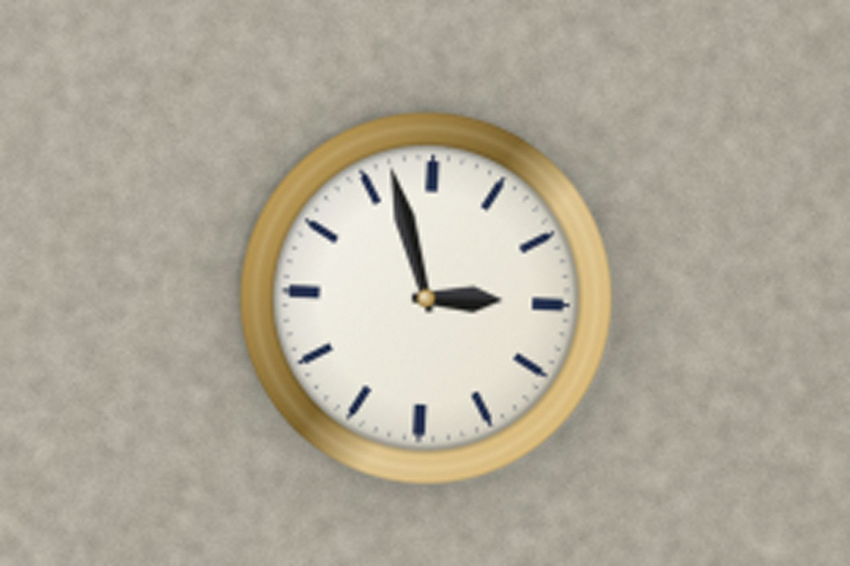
2:57
